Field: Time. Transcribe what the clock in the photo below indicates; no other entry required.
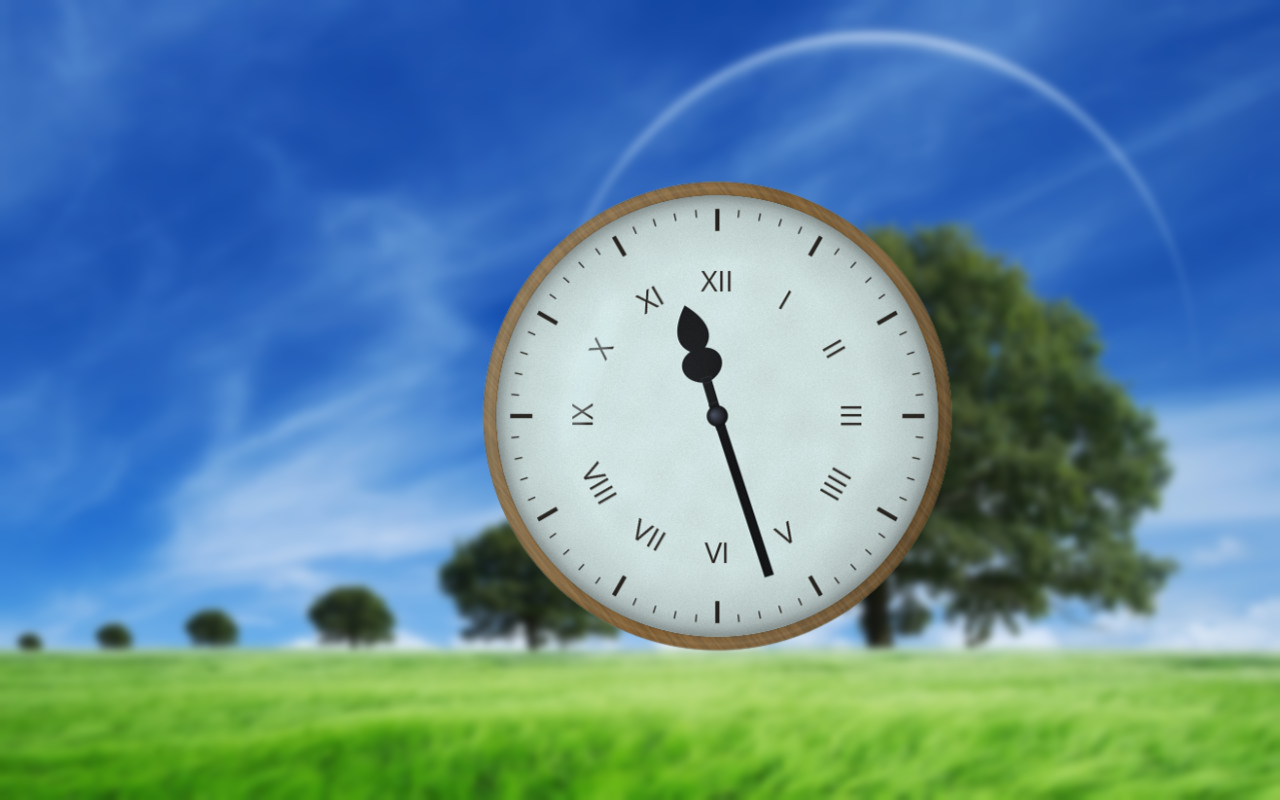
11:27
